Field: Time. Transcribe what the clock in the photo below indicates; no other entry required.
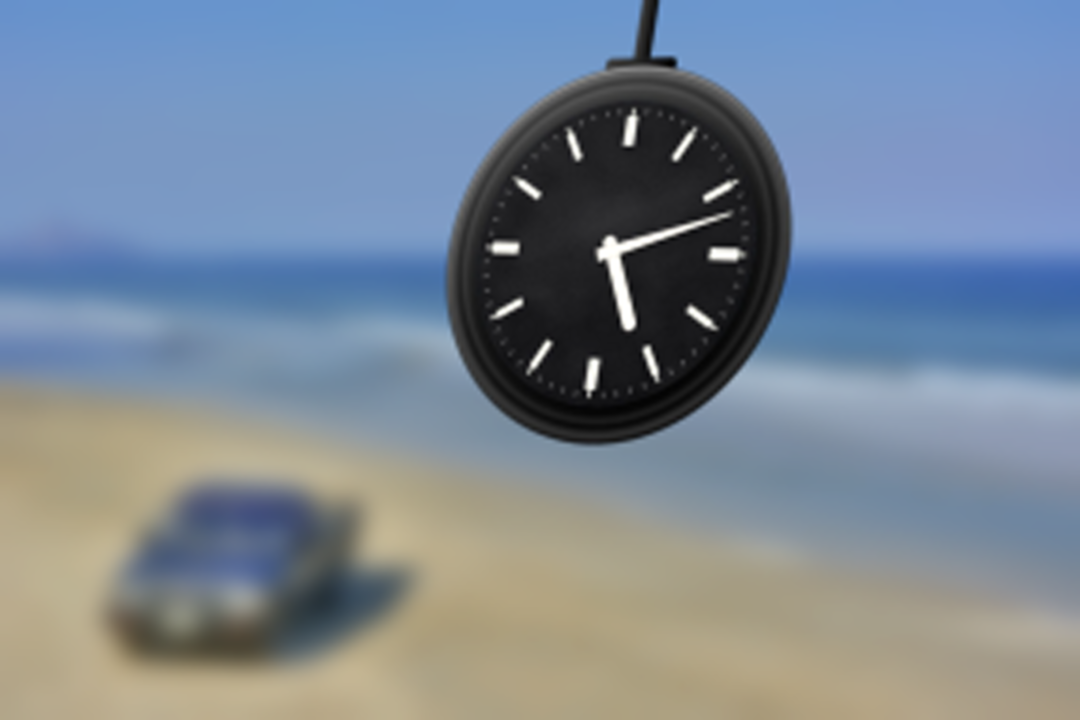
5:12
